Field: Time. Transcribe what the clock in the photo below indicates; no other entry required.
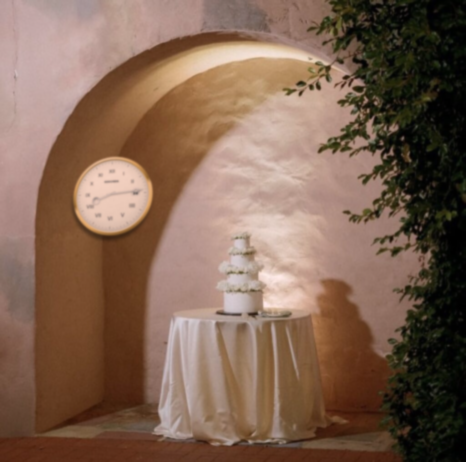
8:14
